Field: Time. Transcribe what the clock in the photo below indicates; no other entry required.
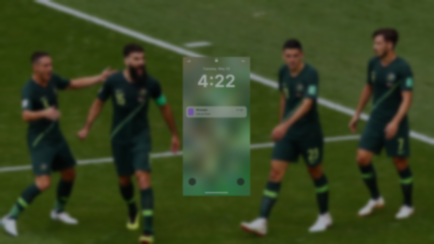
4:22
